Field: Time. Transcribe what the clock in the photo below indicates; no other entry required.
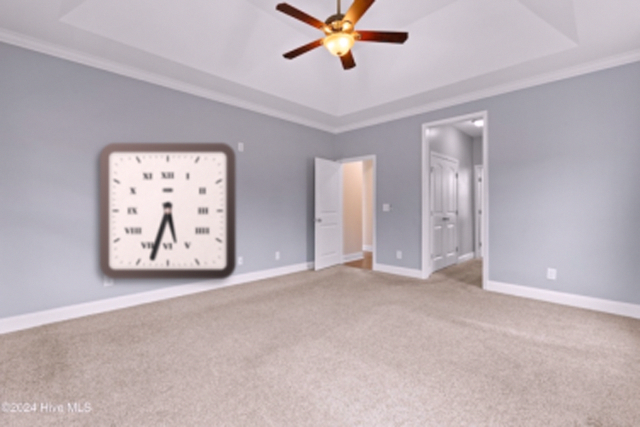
5:33
